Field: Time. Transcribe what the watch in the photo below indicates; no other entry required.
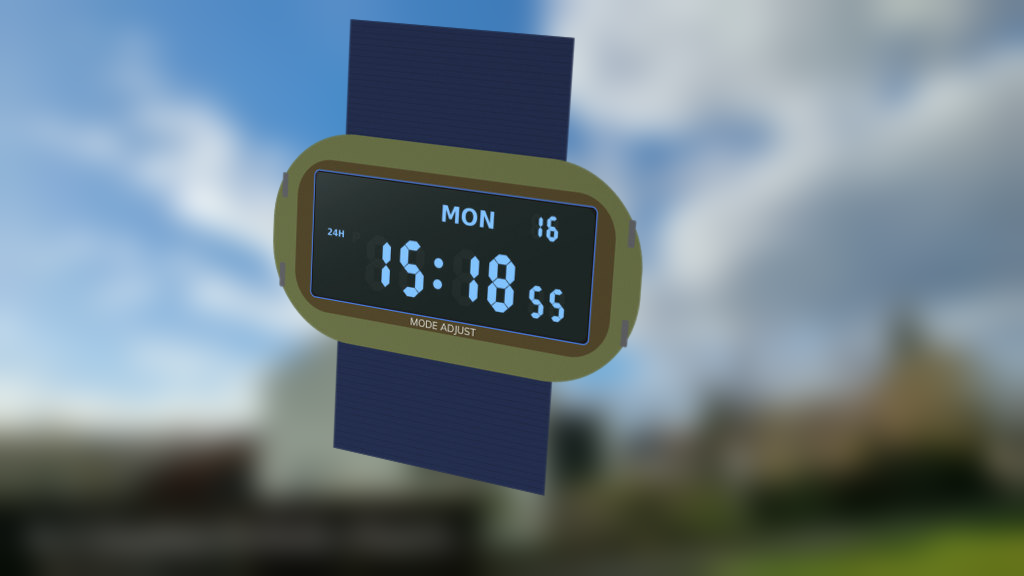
15:18:55
